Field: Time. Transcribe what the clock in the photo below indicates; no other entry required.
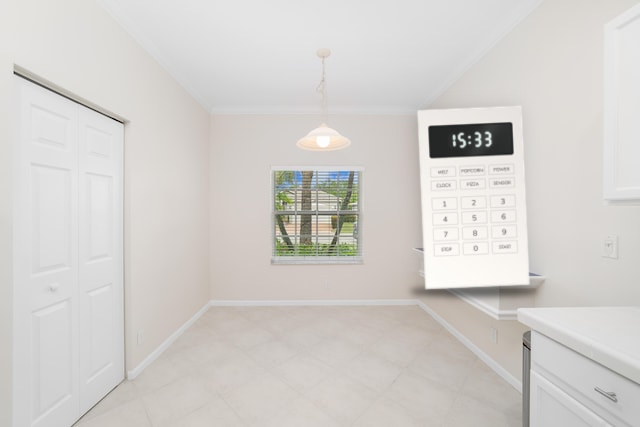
15:33
